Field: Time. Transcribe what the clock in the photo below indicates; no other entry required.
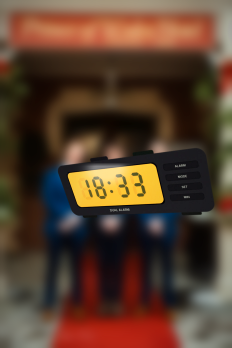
18:33
